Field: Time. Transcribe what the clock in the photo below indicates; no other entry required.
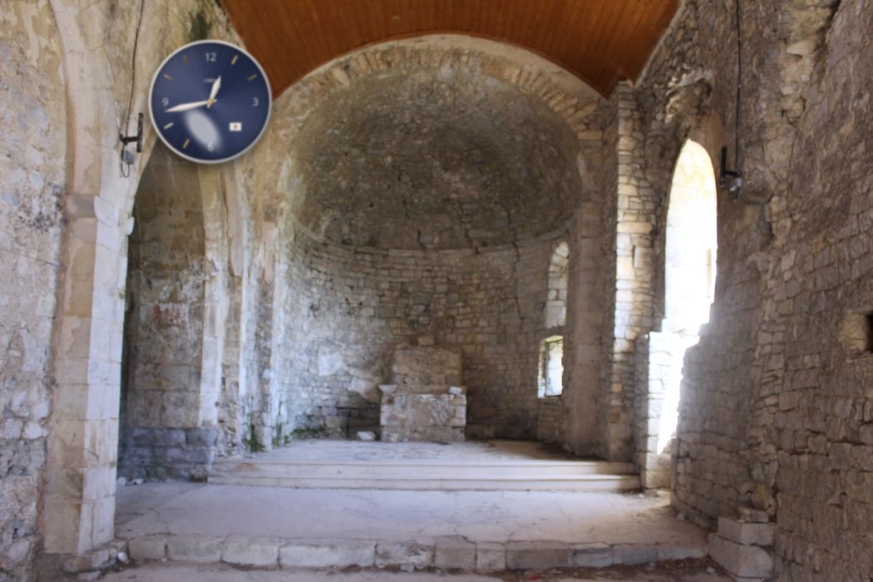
12:43
